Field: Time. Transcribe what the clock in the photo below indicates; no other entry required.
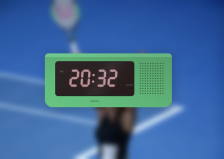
20:32
